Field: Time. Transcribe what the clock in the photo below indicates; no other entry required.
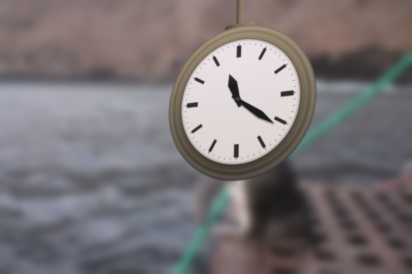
11:21
